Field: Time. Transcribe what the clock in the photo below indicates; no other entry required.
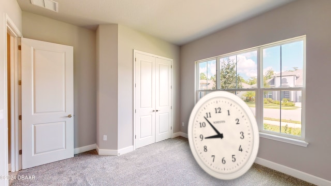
8:53
